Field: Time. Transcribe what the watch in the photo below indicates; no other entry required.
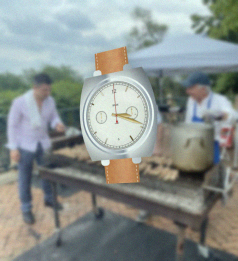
3:19
